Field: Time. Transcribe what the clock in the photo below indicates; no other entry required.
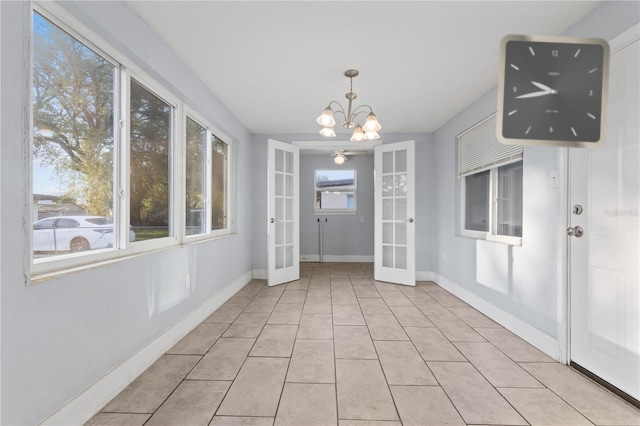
9:43
